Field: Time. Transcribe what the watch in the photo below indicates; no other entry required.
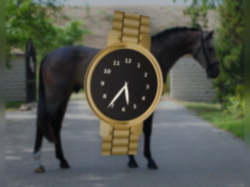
5:36
